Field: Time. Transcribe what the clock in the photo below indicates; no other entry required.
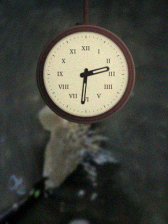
2:31
